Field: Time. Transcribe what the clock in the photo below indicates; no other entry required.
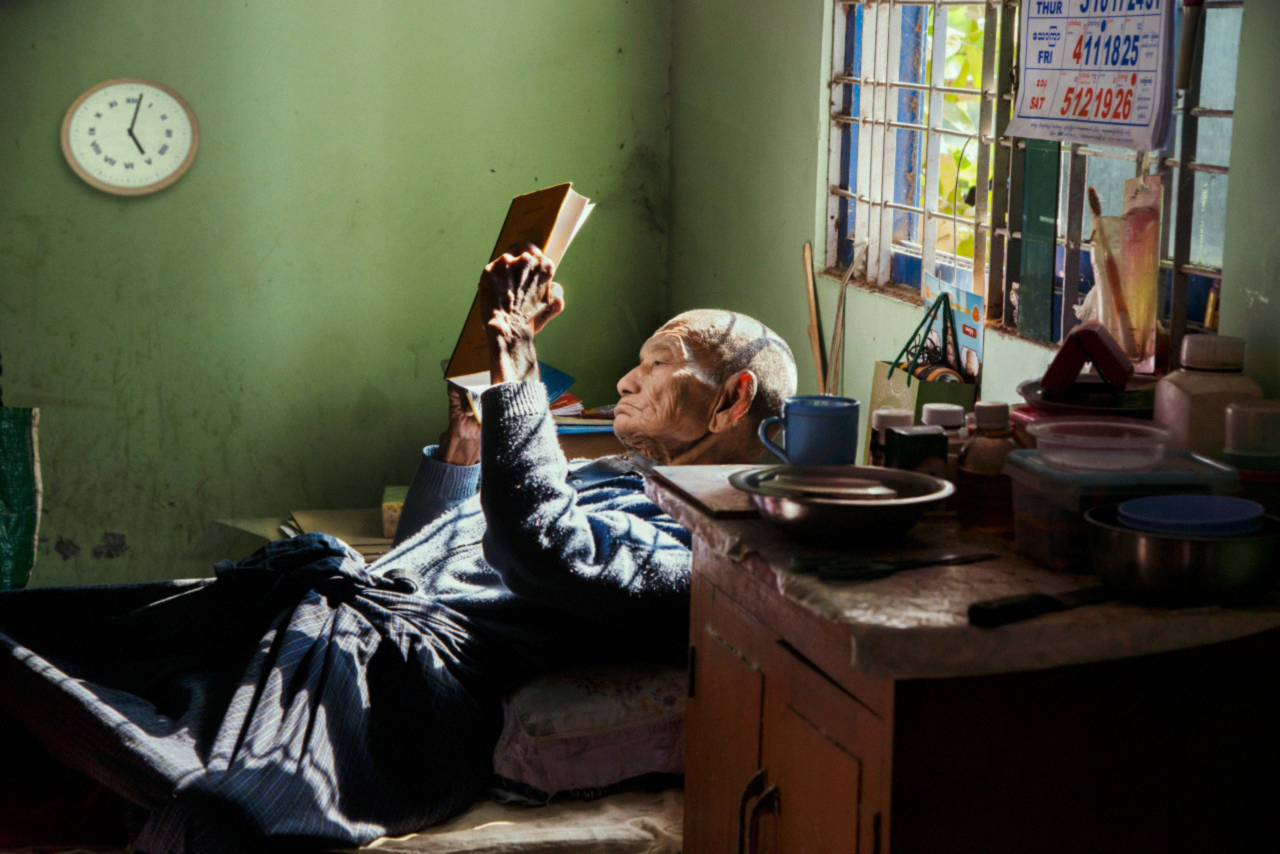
5:02
